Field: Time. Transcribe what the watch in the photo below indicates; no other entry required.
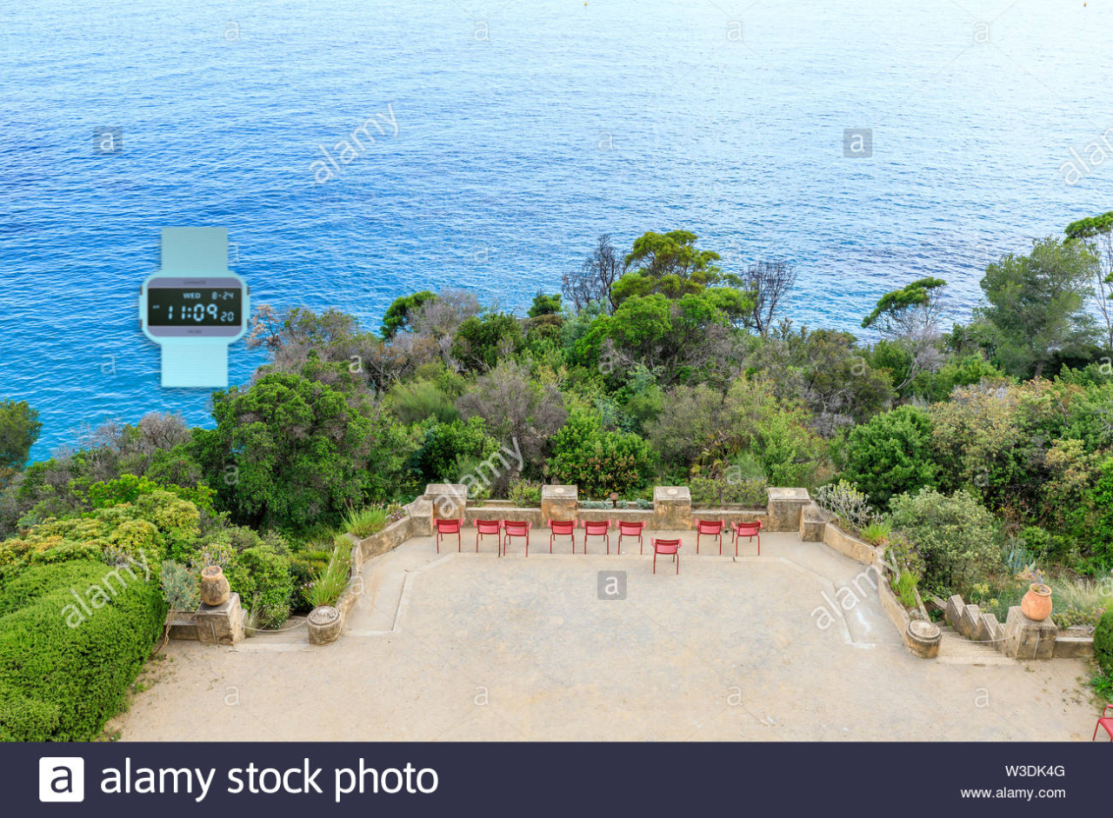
11:09
